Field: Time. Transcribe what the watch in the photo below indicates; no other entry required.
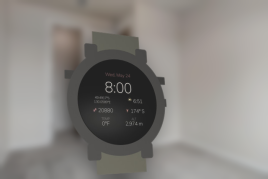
8:00
